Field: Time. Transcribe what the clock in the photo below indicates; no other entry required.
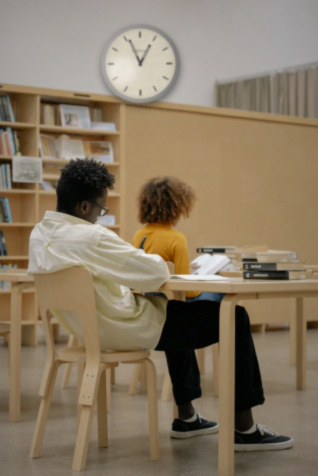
12:56
